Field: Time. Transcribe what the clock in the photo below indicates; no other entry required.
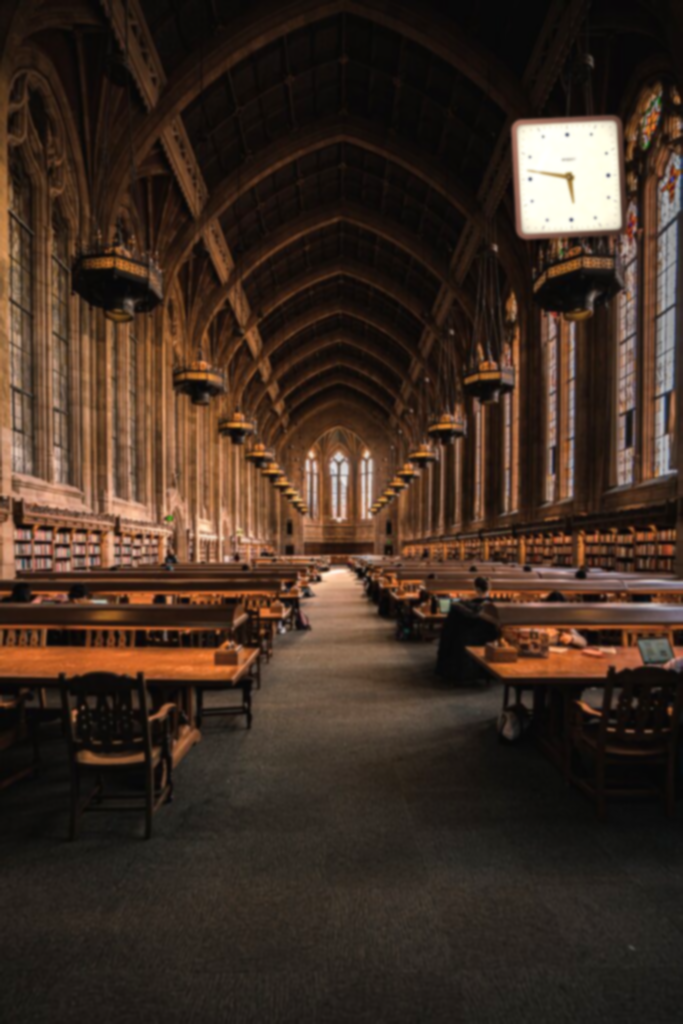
5:47
